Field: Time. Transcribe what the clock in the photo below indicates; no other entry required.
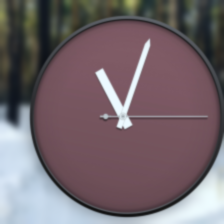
11:03:15
